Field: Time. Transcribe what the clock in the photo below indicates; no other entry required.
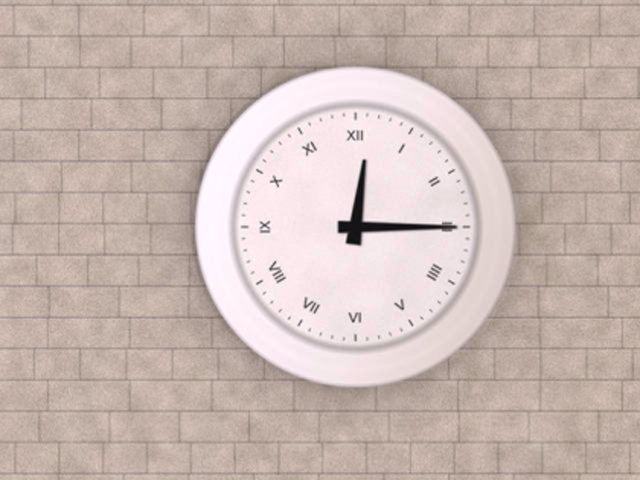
12:15
